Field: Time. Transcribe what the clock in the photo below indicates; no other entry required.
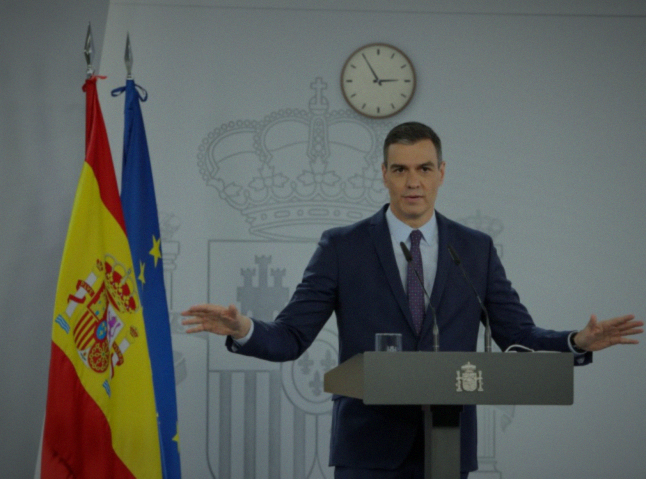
2:55
